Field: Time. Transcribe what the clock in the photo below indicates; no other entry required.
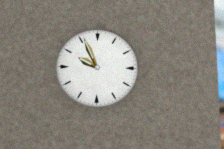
9:56
